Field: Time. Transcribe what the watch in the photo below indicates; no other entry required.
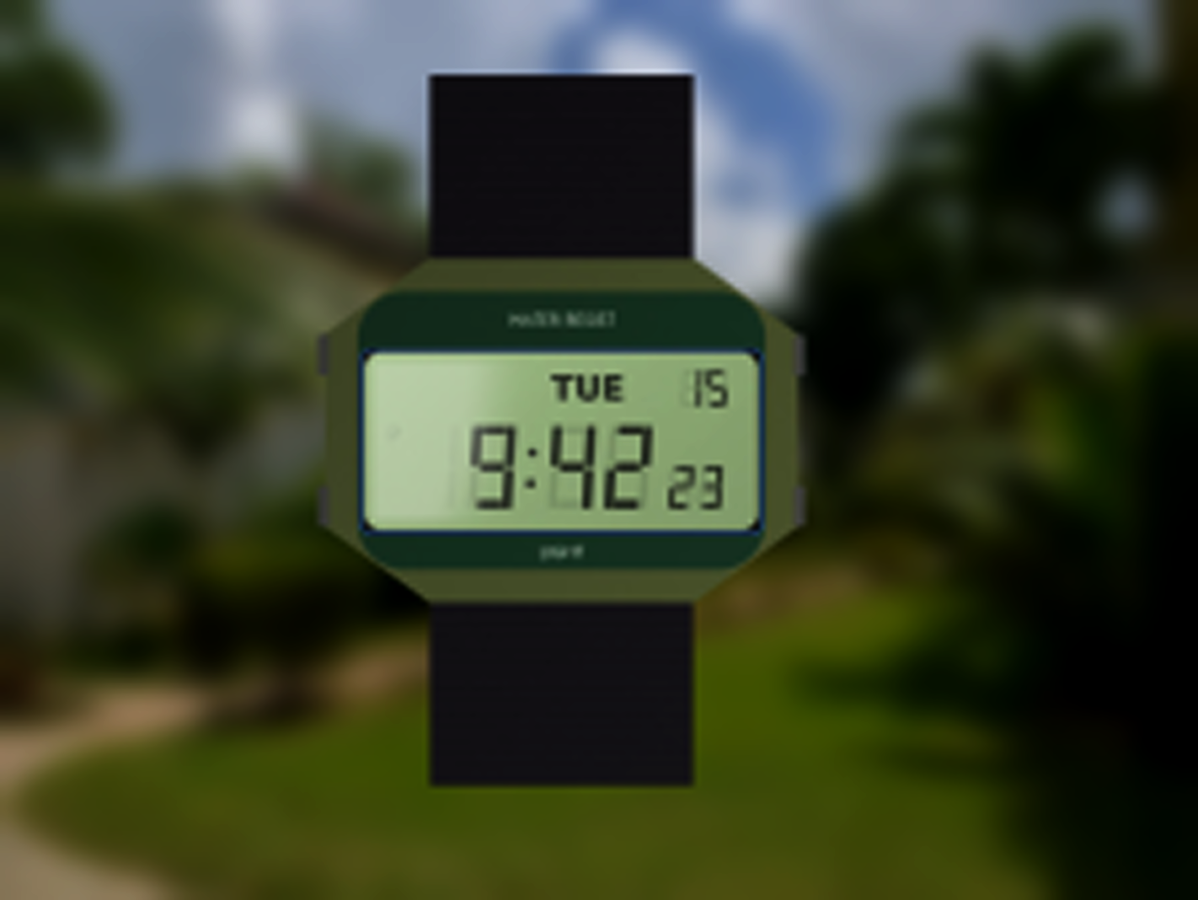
9:42:23
